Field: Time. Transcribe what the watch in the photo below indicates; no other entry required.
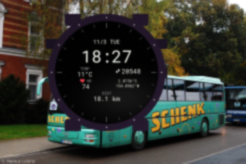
18:27
